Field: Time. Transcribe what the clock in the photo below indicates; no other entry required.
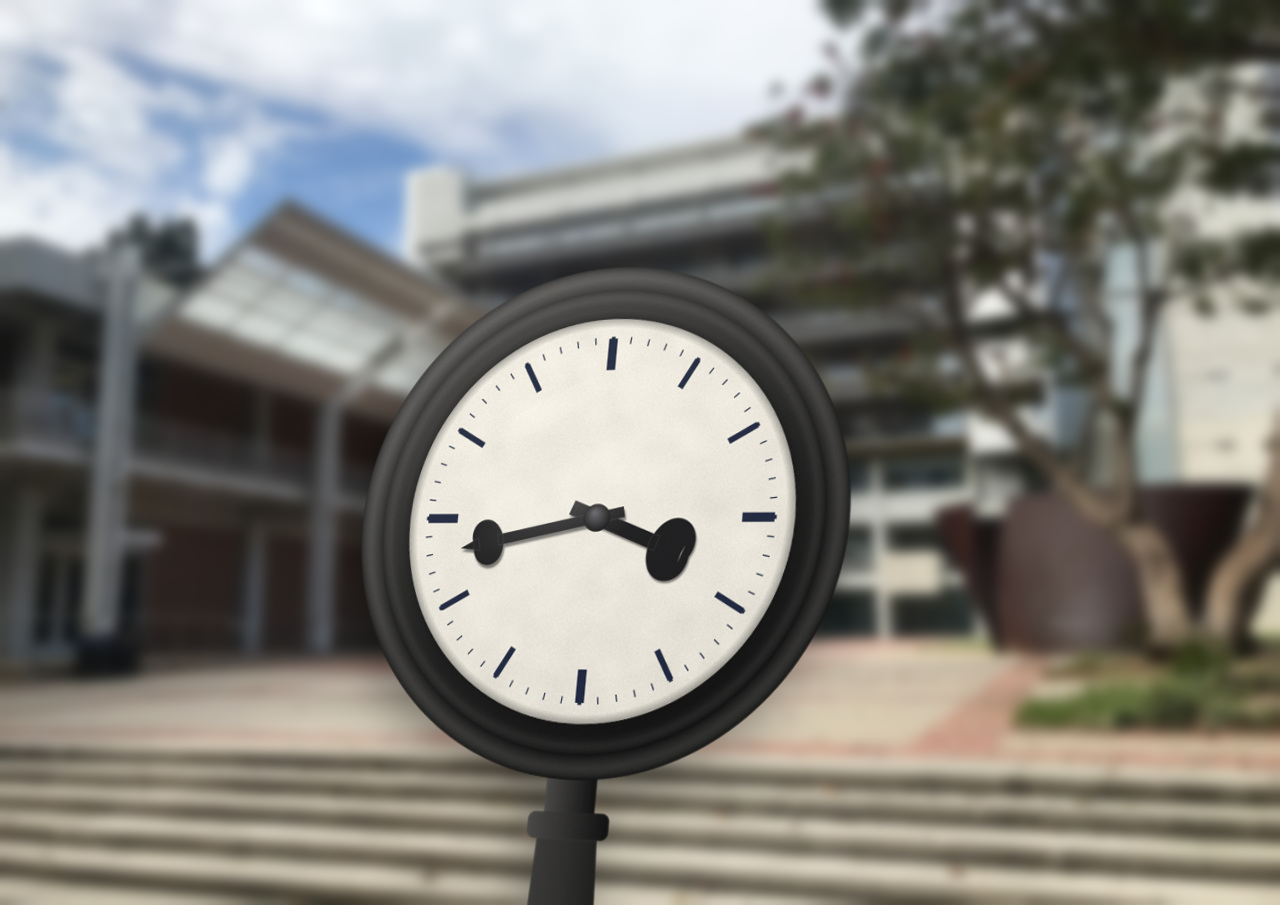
3:43
